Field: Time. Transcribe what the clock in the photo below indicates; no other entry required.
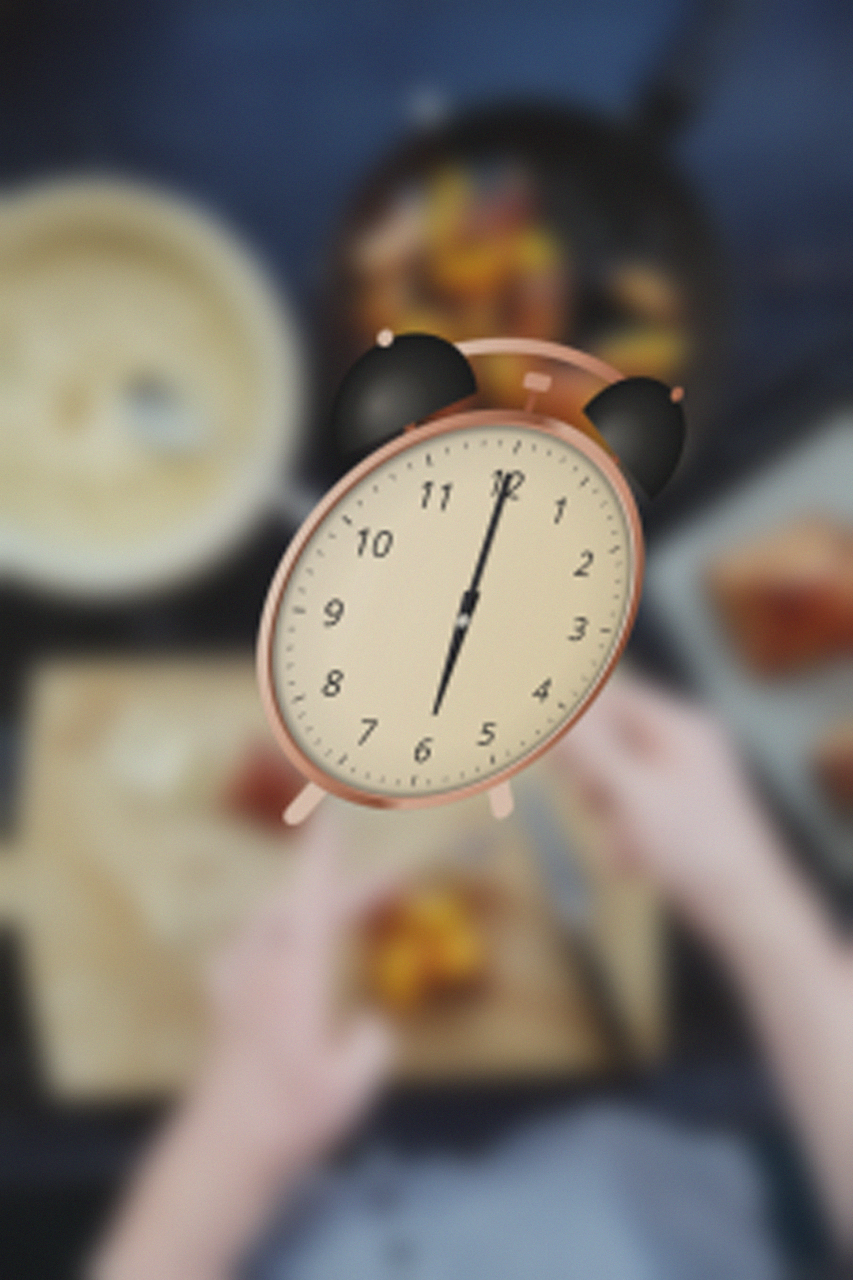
6:00
